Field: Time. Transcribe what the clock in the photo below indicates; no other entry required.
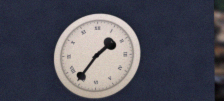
1:36
